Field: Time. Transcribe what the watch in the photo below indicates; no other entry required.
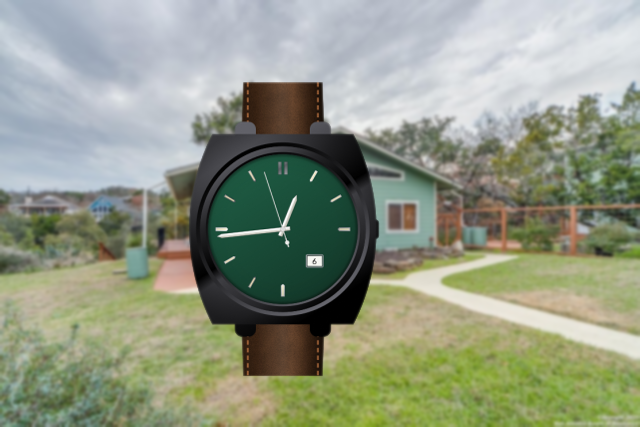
12:43:57
